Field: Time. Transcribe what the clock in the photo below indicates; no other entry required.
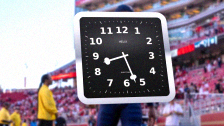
8:27
